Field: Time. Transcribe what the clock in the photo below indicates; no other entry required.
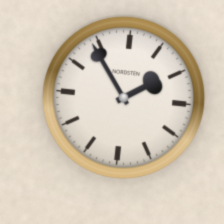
1:54
